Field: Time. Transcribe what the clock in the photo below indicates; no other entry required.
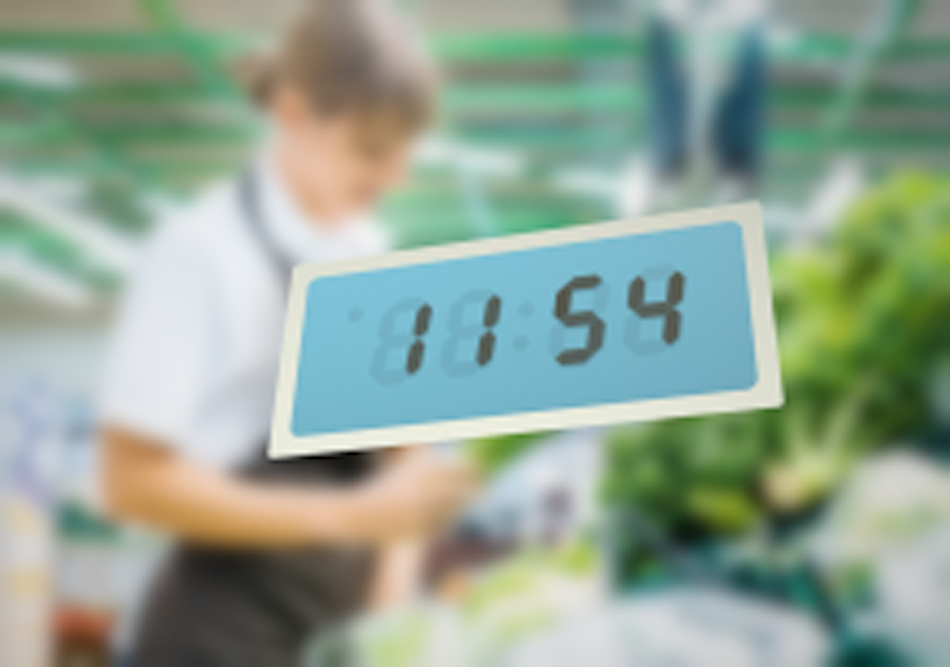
11:54
